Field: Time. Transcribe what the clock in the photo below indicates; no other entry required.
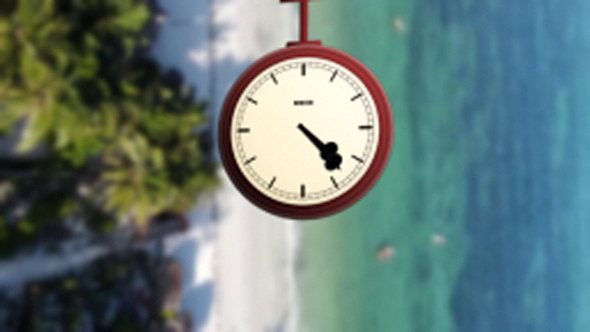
4:23
